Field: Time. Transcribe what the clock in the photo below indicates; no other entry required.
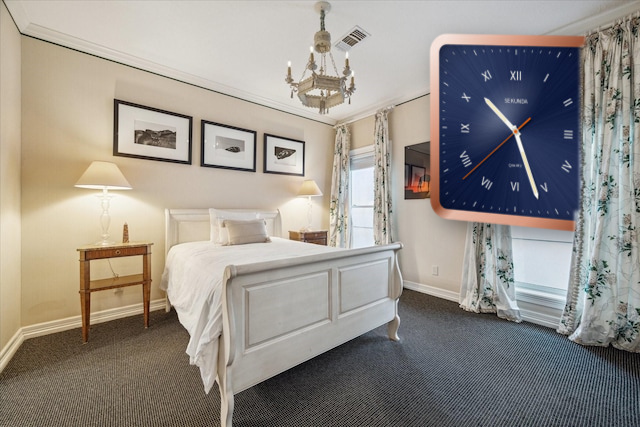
10:26:38
